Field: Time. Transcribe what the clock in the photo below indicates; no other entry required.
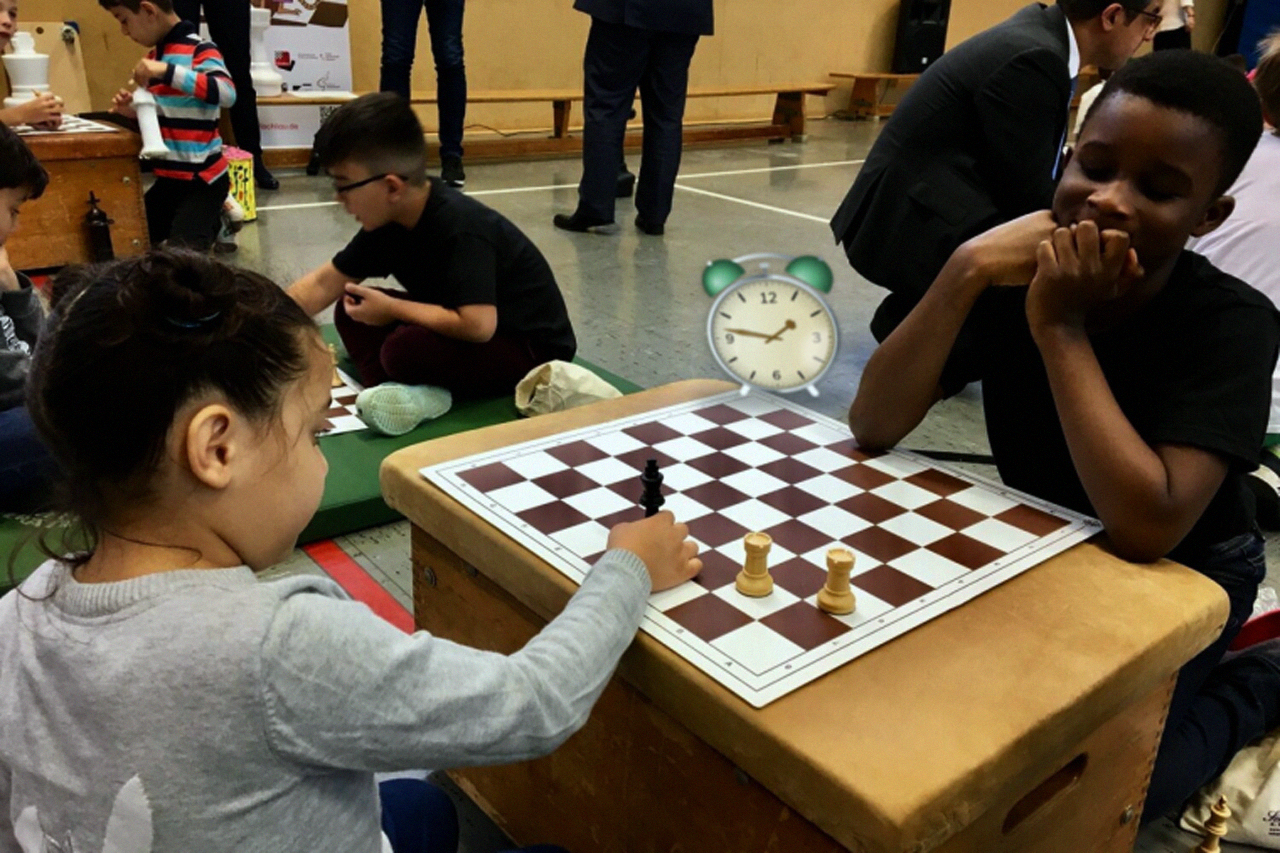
1:47
